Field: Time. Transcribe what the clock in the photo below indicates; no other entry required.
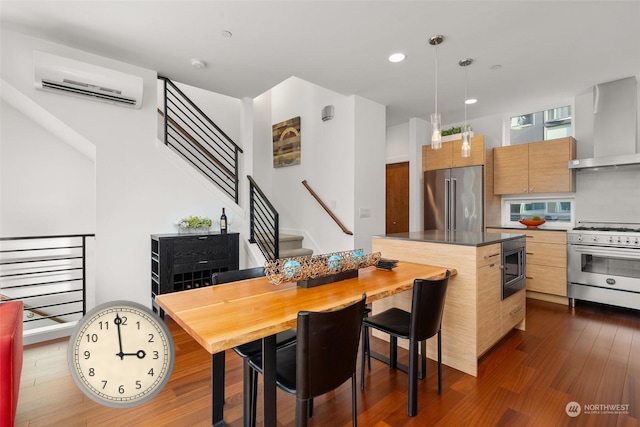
2:59
